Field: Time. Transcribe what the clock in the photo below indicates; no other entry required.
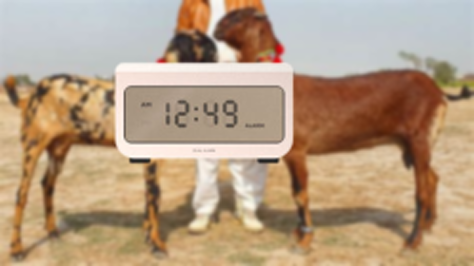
12:49
